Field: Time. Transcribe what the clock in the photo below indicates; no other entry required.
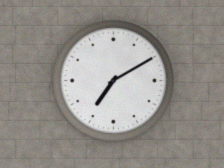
7:10
